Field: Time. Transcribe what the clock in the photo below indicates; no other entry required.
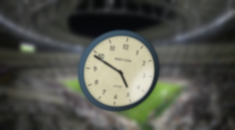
4:49
